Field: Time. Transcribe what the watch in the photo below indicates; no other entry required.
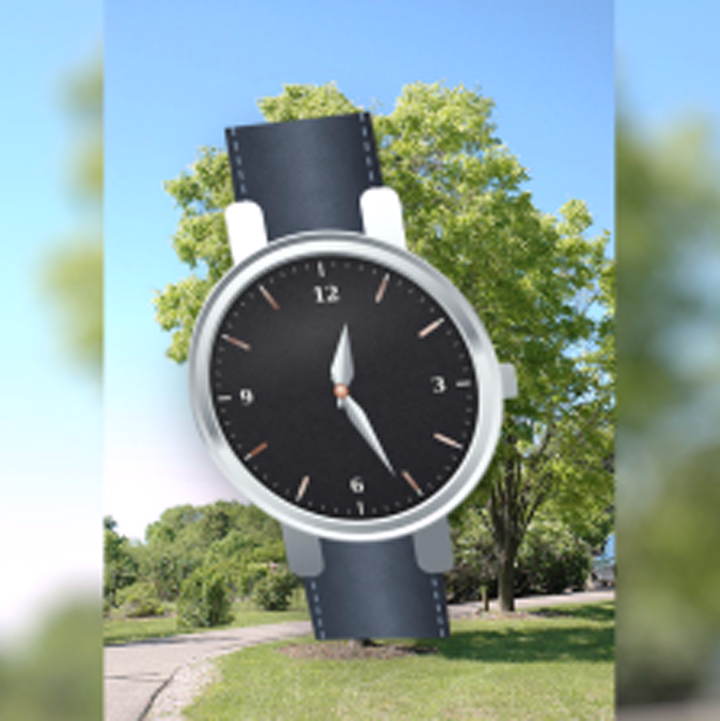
12:26
